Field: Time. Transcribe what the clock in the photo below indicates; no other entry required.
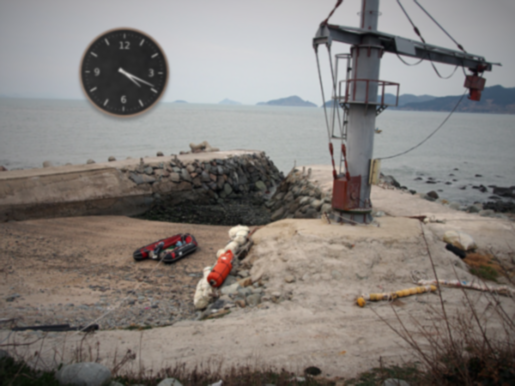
4:19
